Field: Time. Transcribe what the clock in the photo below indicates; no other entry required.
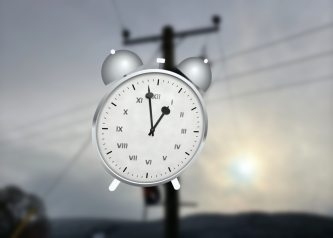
12:58
